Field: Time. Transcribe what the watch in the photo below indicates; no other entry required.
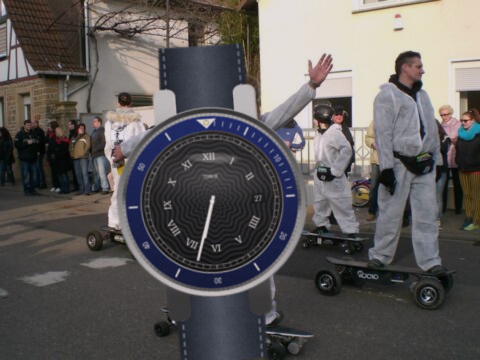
6:33
